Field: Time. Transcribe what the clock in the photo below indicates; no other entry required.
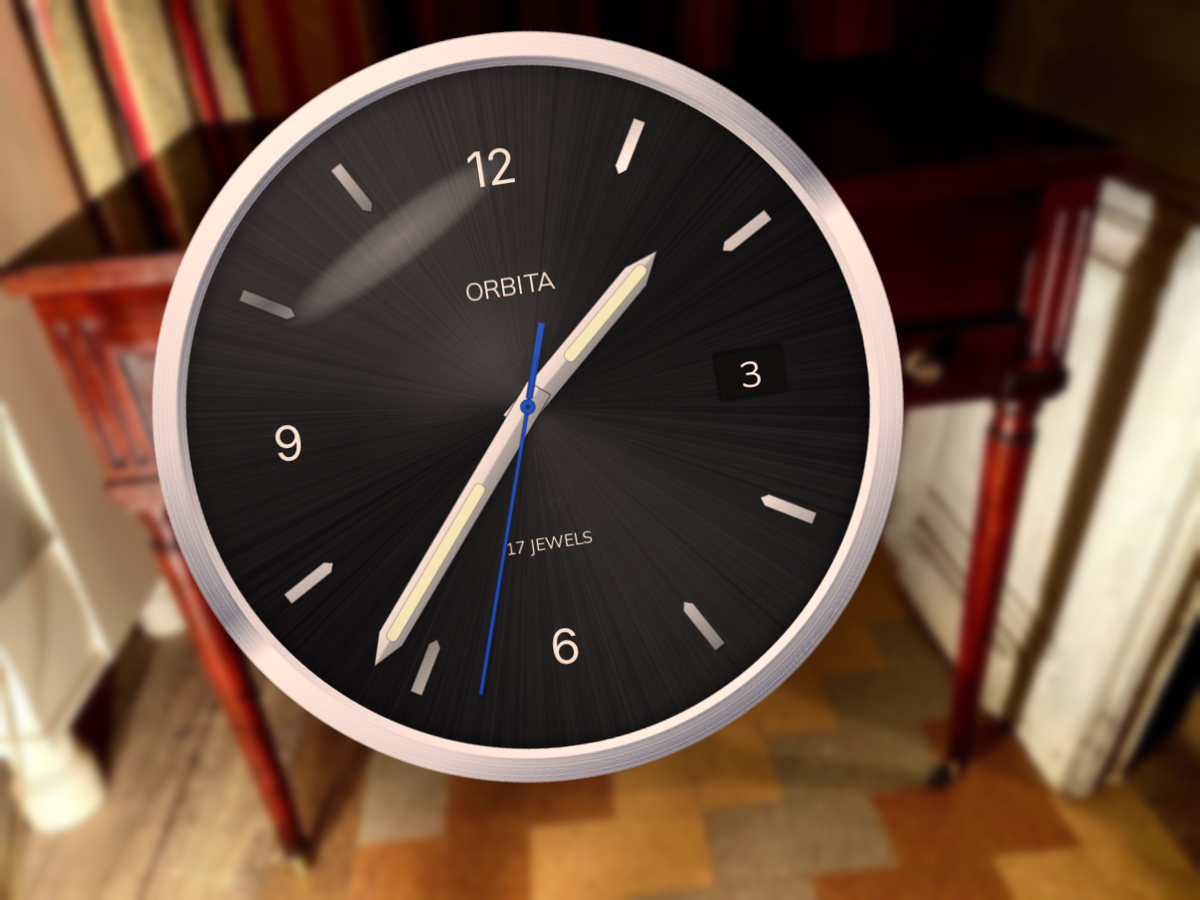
1:36:33
